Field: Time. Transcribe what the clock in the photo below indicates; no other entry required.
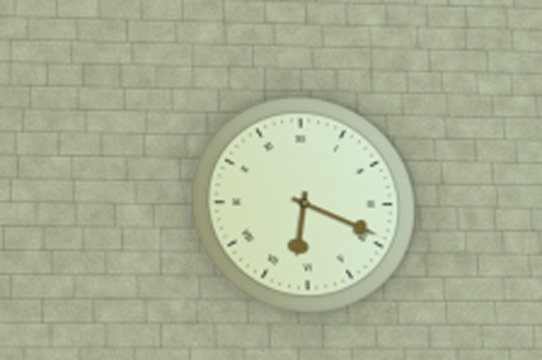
6:19
